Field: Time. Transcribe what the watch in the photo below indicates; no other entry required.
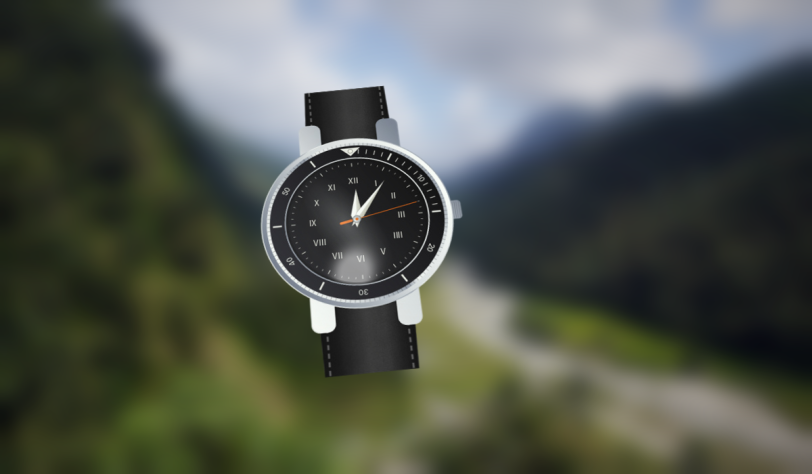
12:06:13
